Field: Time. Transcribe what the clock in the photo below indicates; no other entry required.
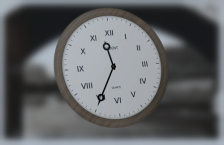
11:35
